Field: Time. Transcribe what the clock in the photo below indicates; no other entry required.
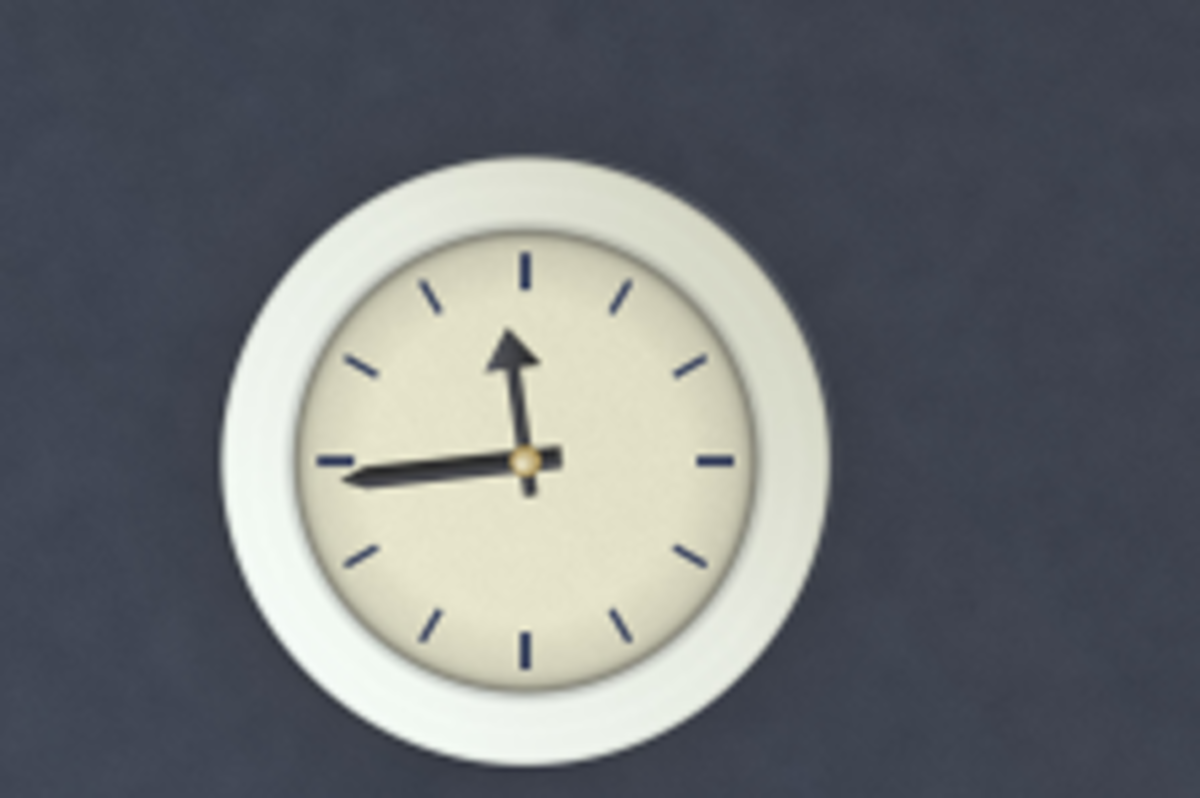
11:44
